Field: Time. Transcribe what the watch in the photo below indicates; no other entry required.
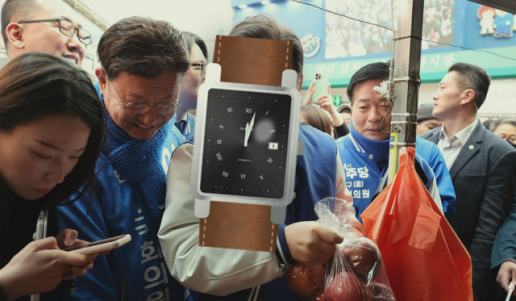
12:02
